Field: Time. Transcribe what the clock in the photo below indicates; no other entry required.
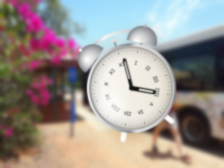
4:01
